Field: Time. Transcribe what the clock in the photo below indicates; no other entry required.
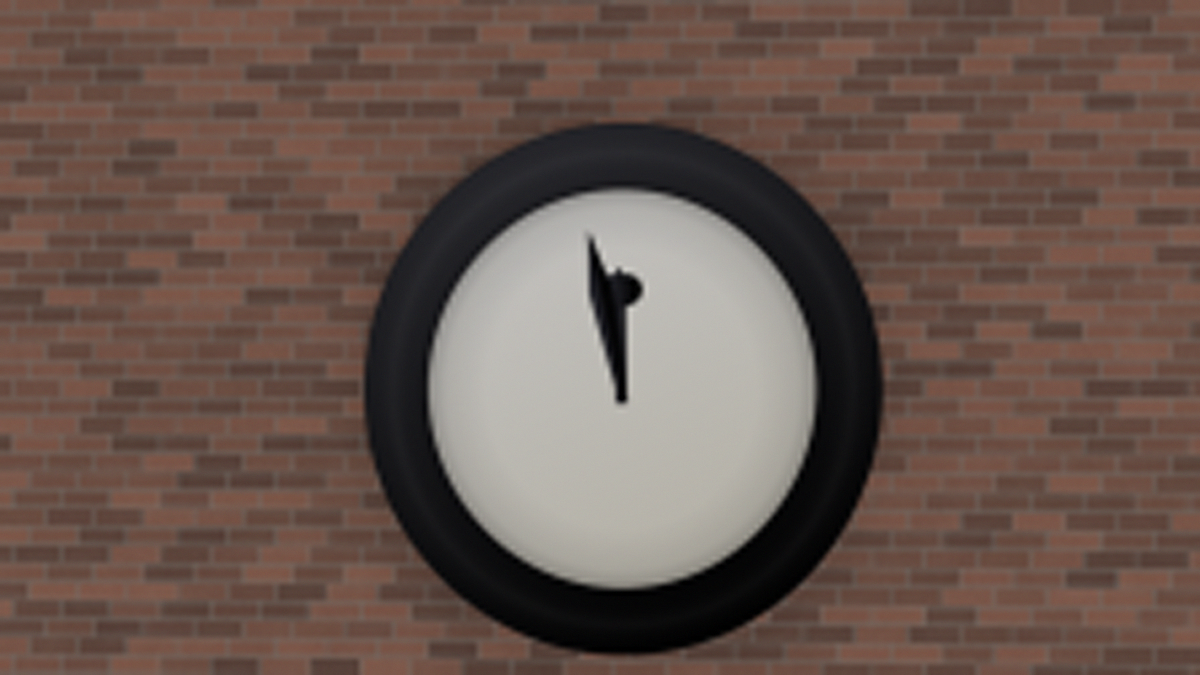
11:58
